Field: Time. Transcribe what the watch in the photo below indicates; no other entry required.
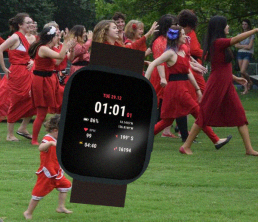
1:01
